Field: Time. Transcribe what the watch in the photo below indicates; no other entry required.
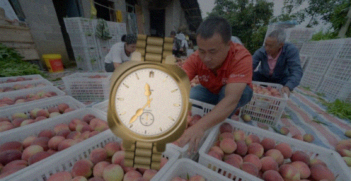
11:36
